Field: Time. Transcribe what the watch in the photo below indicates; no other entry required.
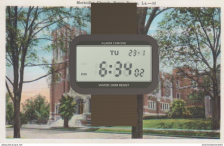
6:34:02
